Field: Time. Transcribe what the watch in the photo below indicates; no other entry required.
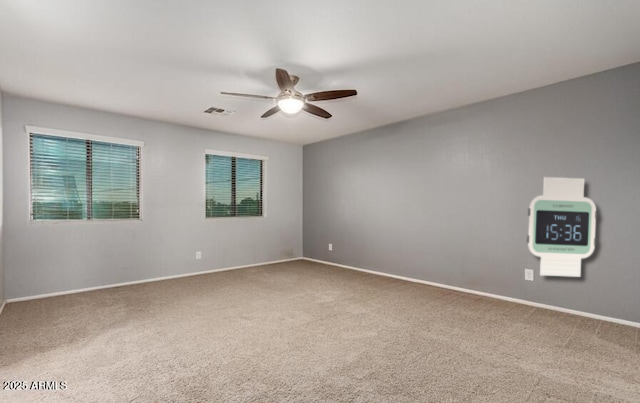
15:36
